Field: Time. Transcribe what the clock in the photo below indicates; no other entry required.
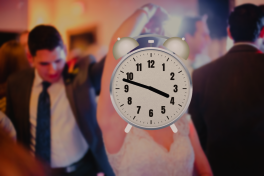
3:48
